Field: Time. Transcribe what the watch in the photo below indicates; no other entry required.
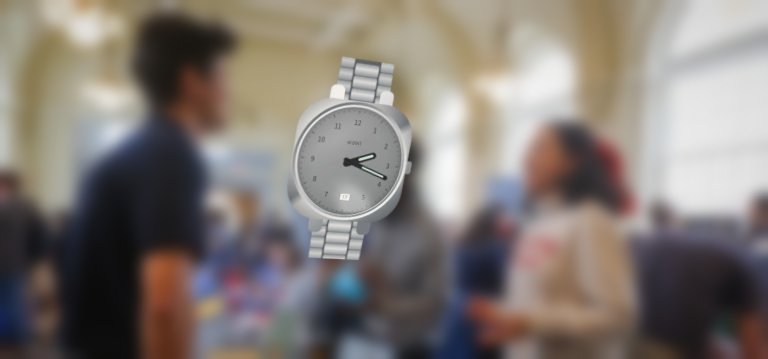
2:18
